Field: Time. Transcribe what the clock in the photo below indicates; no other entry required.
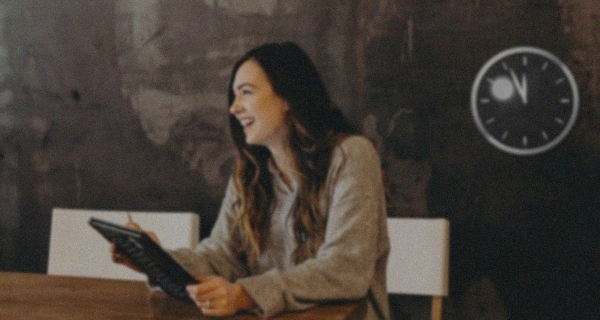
11:56
